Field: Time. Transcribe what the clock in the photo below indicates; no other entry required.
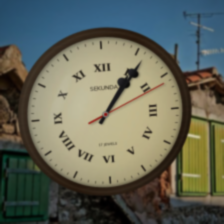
1:06:11
